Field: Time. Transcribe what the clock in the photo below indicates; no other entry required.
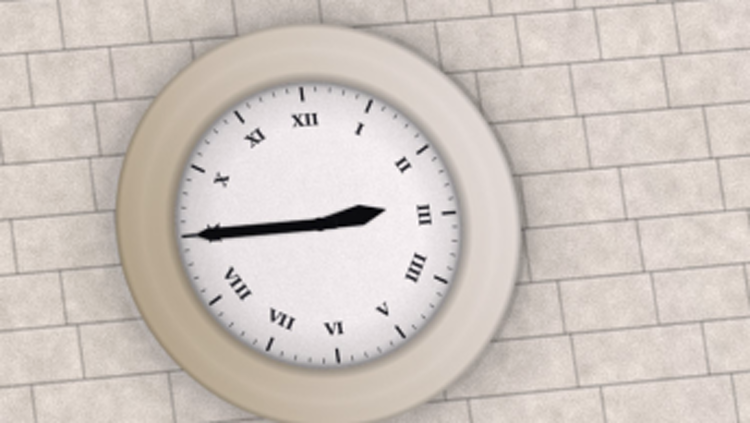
2:45
